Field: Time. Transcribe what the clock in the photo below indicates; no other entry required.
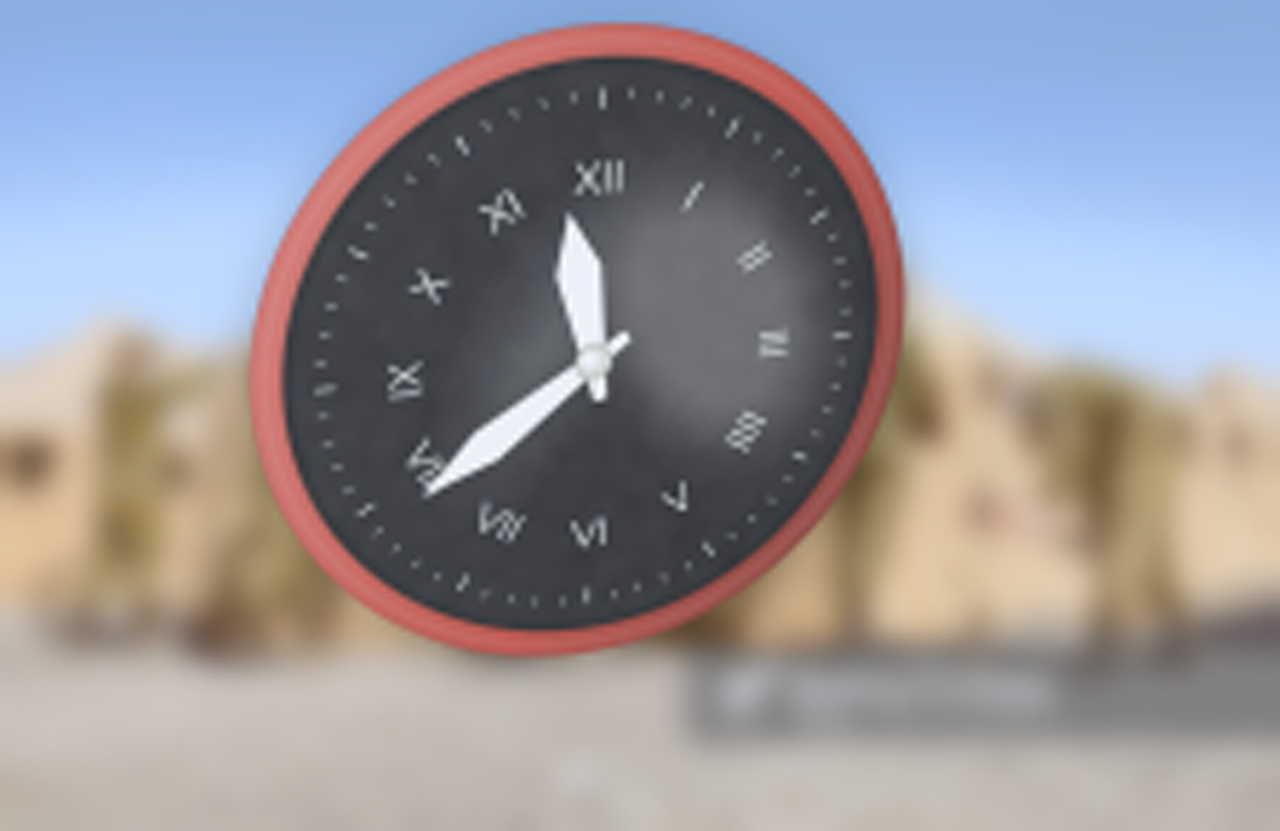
11:39
